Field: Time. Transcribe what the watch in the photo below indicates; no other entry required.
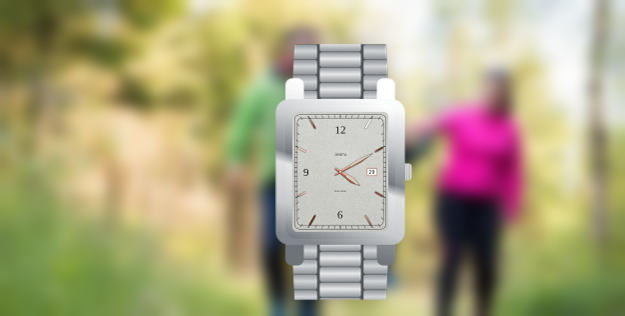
4:10
